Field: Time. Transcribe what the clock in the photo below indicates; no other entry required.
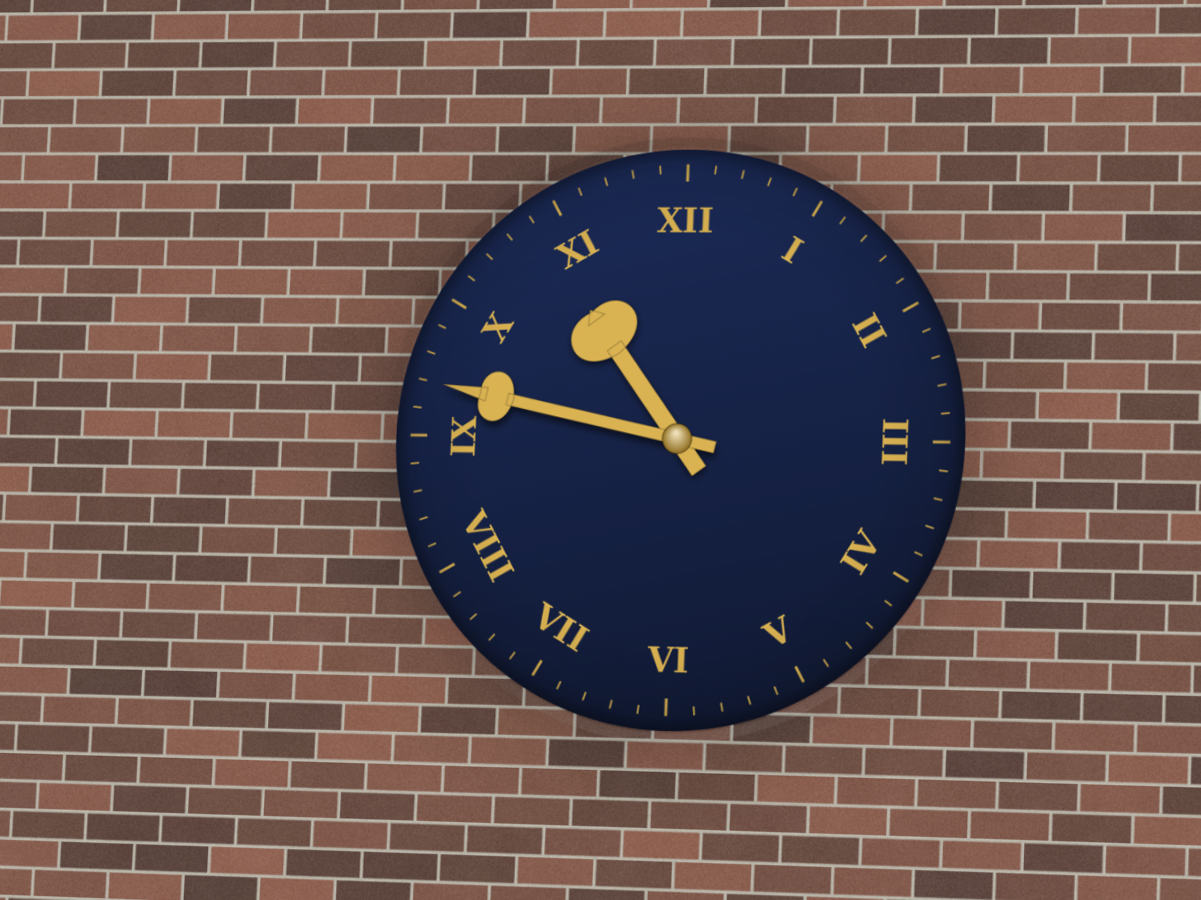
10:47
